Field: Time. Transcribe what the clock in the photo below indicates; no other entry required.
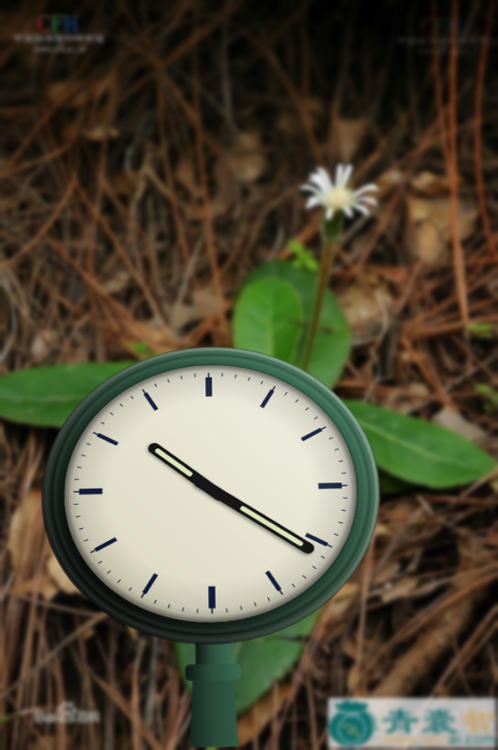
10:21
